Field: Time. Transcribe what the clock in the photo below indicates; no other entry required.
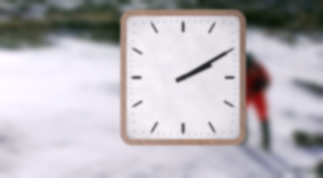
2:10
